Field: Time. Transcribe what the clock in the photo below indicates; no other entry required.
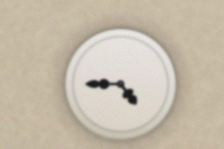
4:45
